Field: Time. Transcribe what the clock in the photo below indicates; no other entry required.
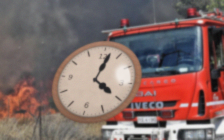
4:02
